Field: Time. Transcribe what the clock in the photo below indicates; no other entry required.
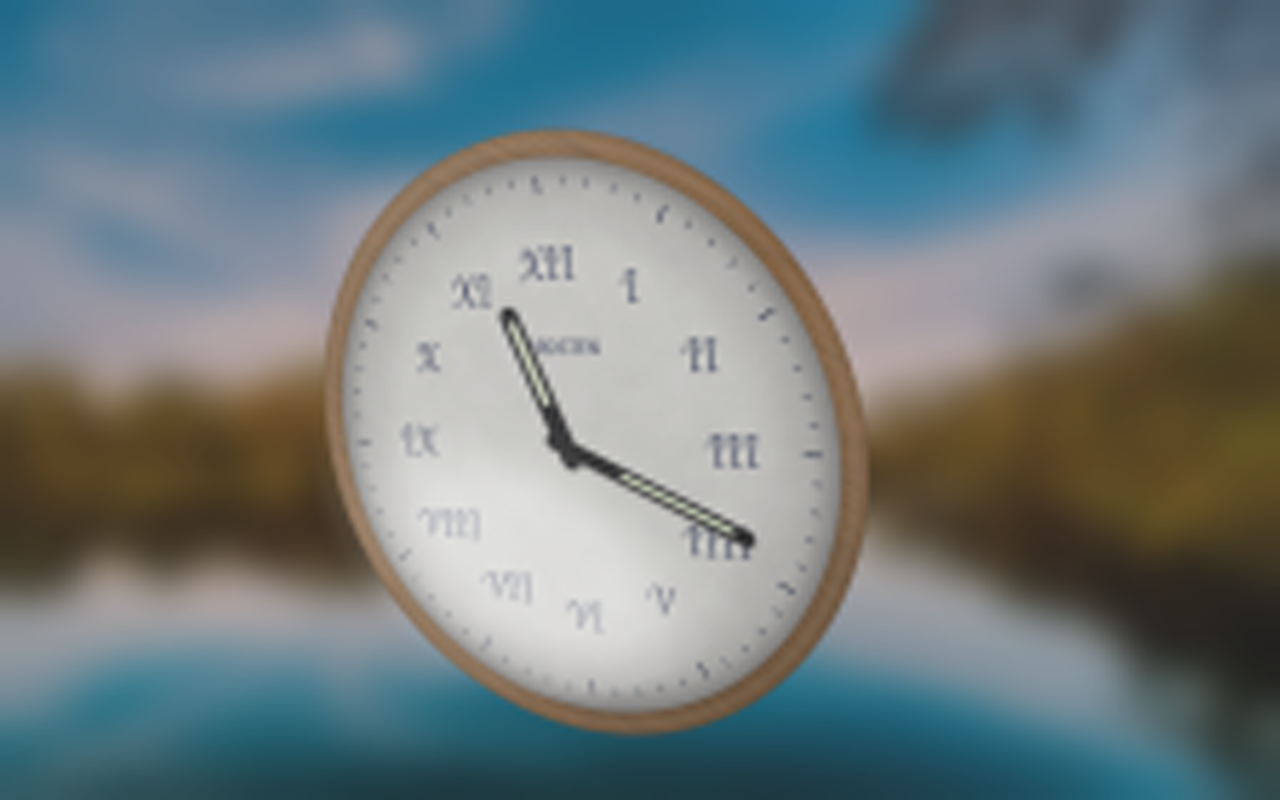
11:19
